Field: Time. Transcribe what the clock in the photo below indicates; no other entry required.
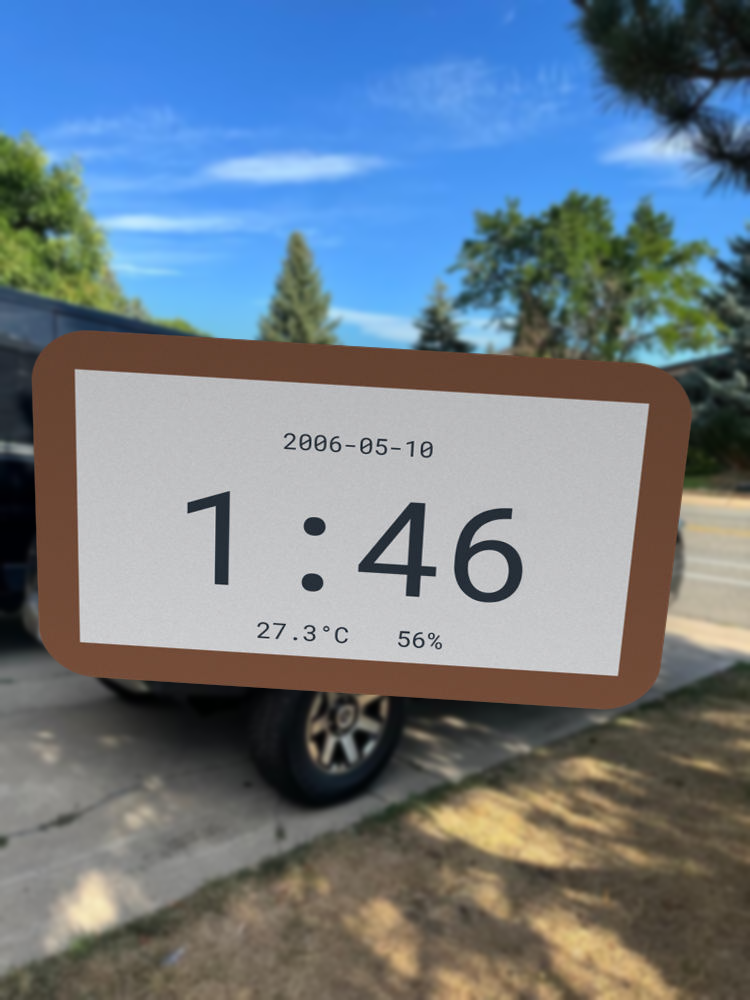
1:46
